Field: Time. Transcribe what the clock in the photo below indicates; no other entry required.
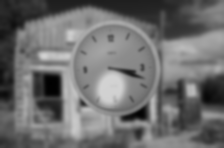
3:18
